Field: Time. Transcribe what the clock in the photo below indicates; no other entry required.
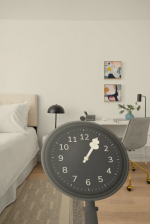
1:05
